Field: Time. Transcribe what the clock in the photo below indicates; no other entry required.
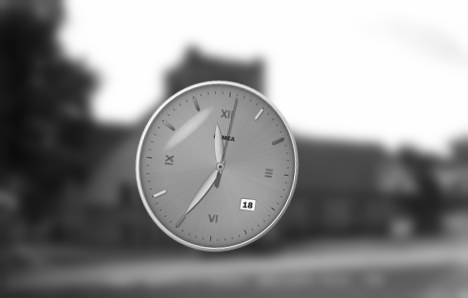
11:35:01
